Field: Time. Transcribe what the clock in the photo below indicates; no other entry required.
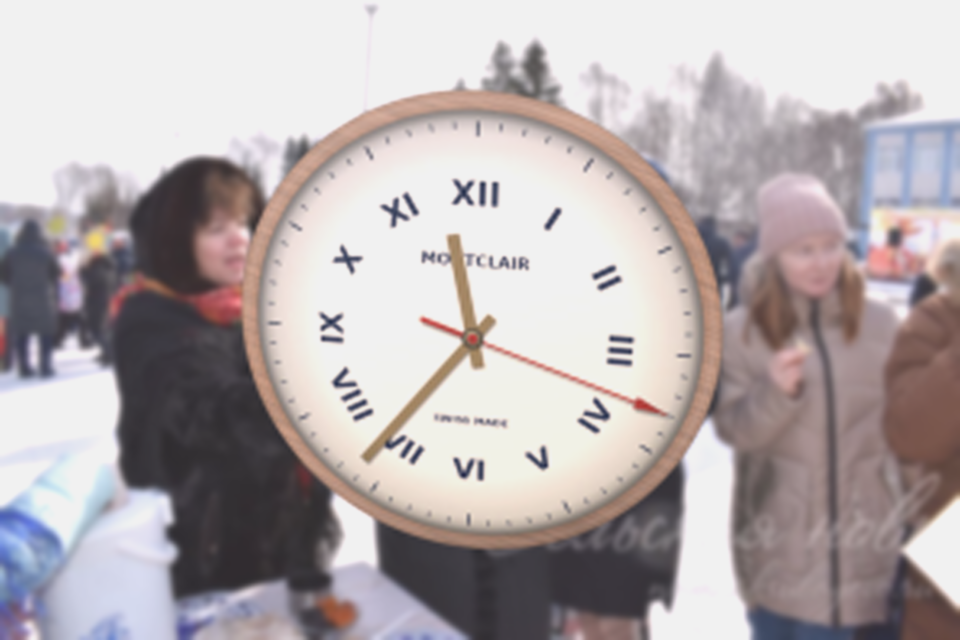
11:36:18
